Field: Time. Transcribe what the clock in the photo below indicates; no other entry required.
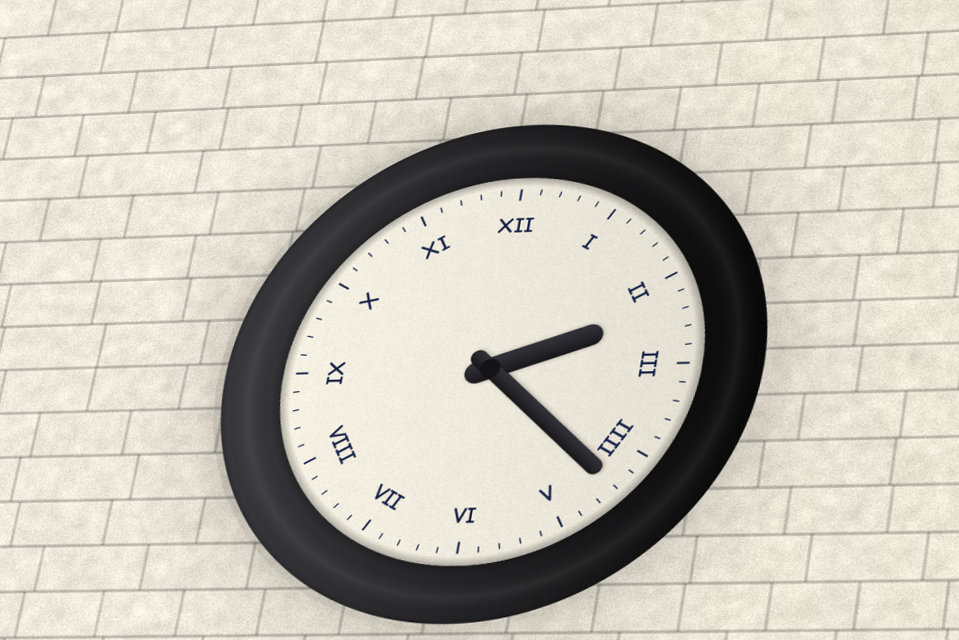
2:22
